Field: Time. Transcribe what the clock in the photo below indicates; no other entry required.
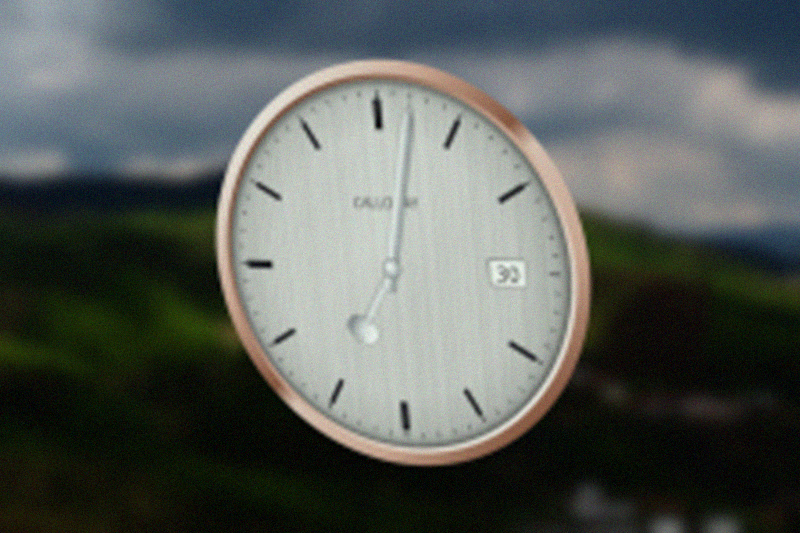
7:02
